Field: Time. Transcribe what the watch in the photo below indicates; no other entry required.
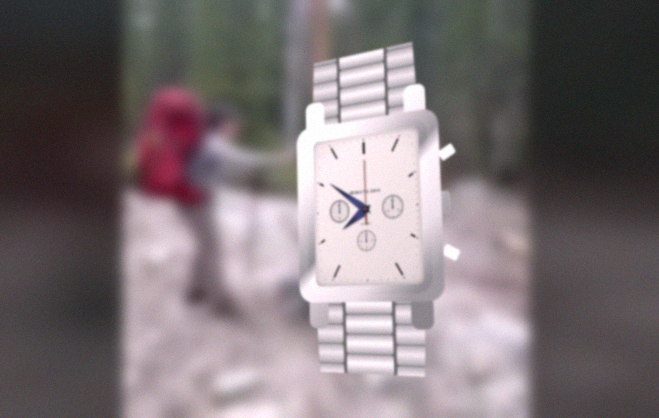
7:51
